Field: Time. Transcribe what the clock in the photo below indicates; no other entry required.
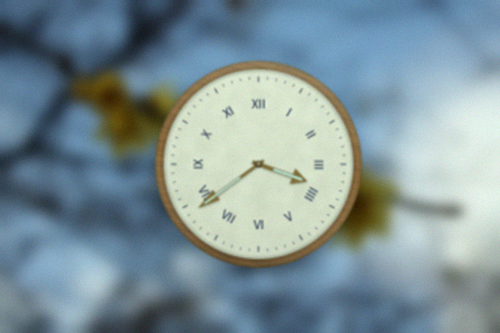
3:39
